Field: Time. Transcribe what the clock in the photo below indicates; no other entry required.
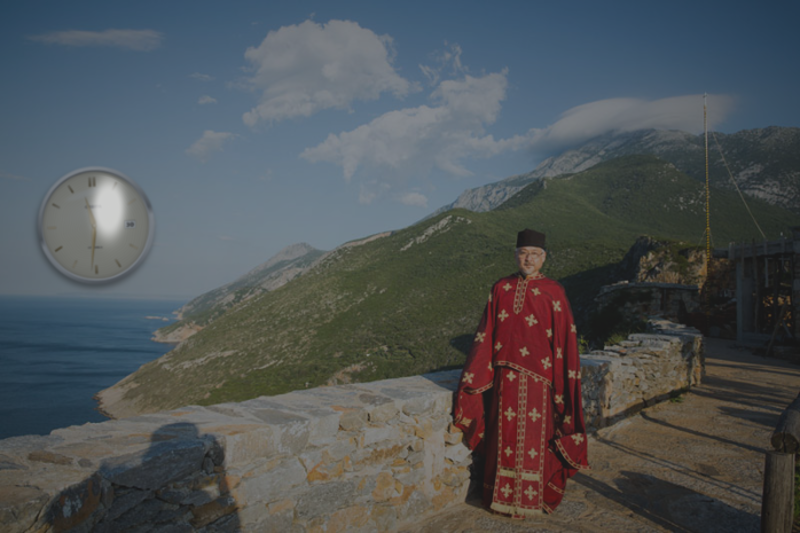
11:31
